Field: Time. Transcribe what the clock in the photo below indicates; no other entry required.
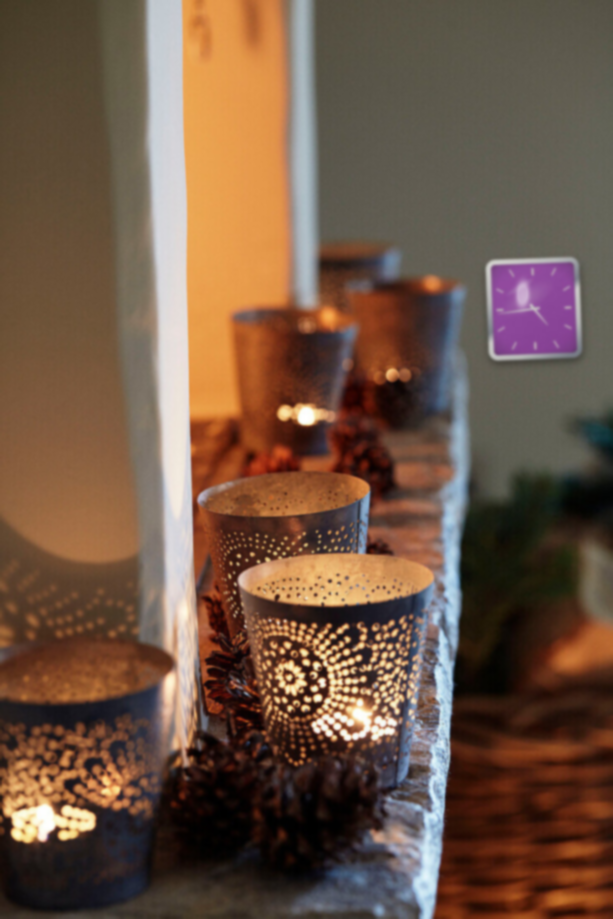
4:44
